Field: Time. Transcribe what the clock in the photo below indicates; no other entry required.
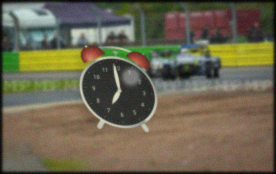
6:59
